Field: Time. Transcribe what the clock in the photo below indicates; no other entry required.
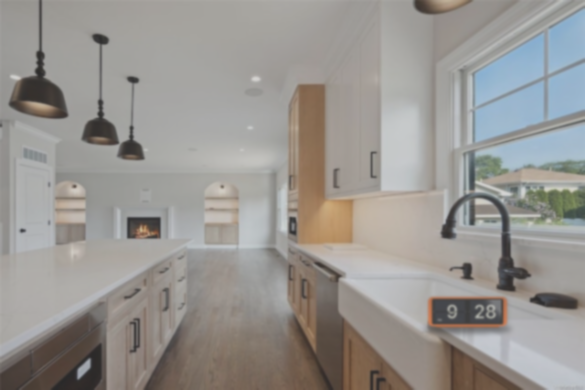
9:28
